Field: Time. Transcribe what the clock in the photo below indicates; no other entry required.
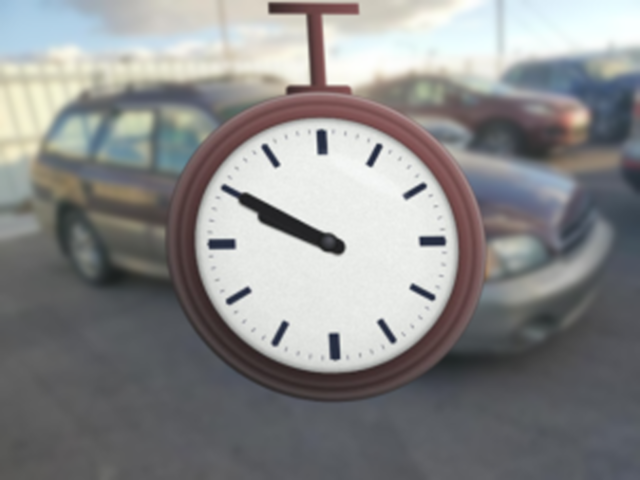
9:50
